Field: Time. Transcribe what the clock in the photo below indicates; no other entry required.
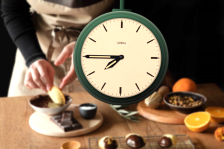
7:45
